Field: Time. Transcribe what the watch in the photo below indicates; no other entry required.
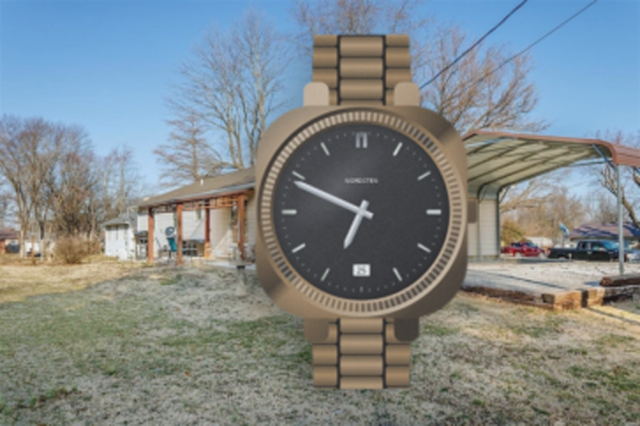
6:49
